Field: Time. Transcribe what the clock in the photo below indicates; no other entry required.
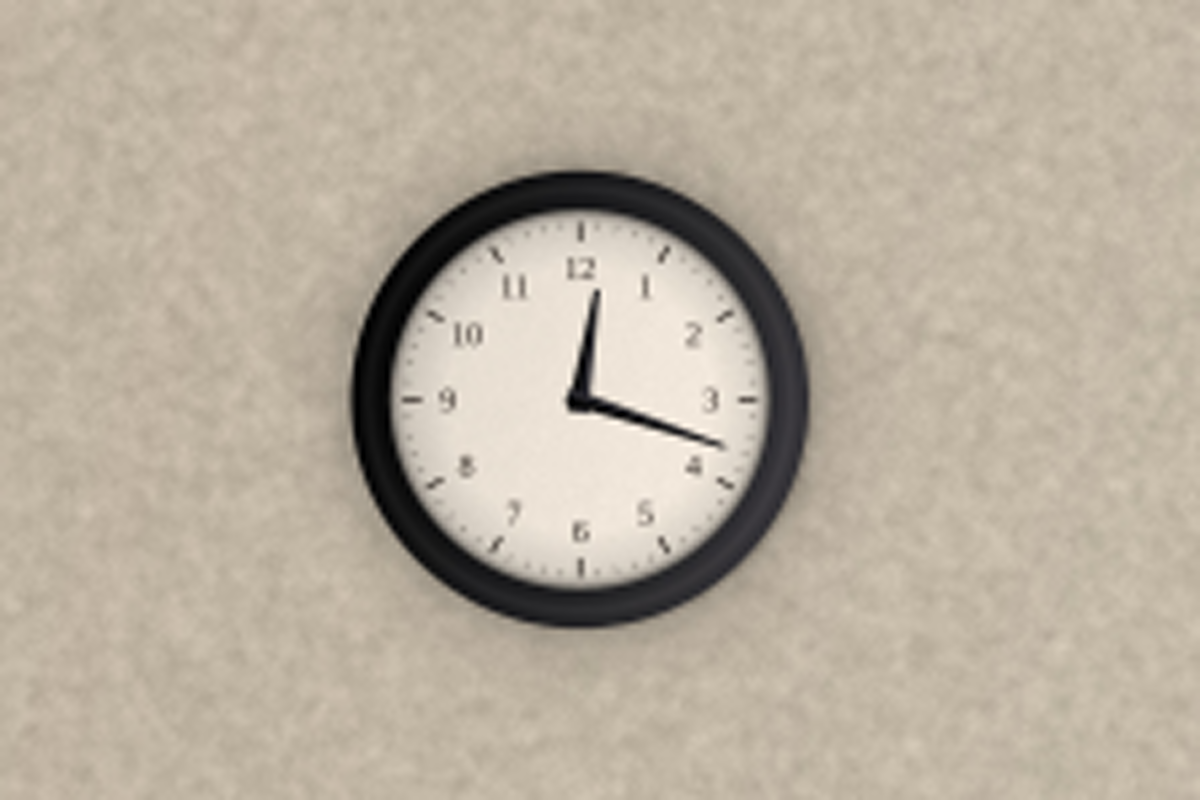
12:18
